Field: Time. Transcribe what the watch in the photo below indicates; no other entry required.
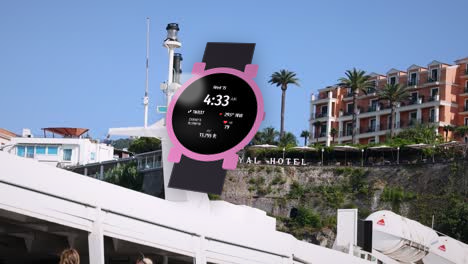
4:33
